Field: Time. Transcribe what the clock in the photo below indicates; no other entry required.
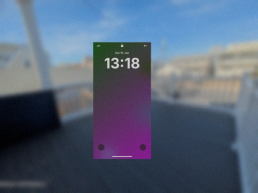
13:18
